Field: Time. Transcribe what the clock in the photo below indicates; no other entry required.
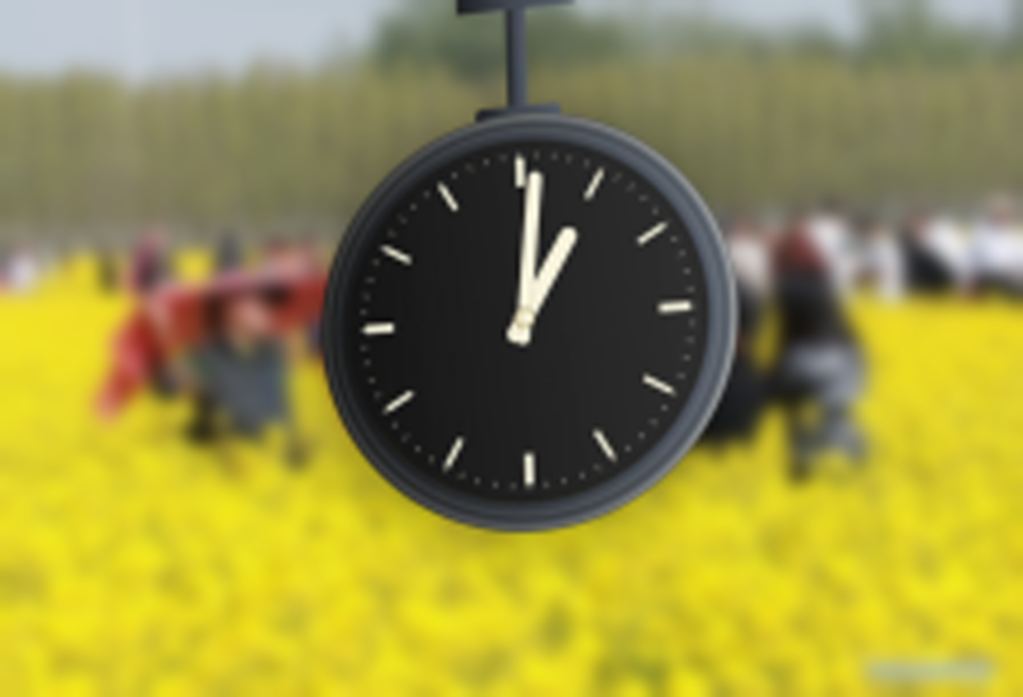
1:01
